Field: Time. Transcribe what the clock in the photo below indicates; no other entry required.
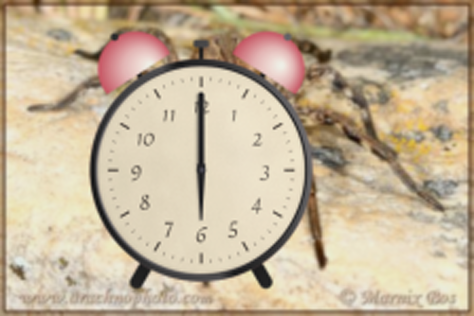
6:00
